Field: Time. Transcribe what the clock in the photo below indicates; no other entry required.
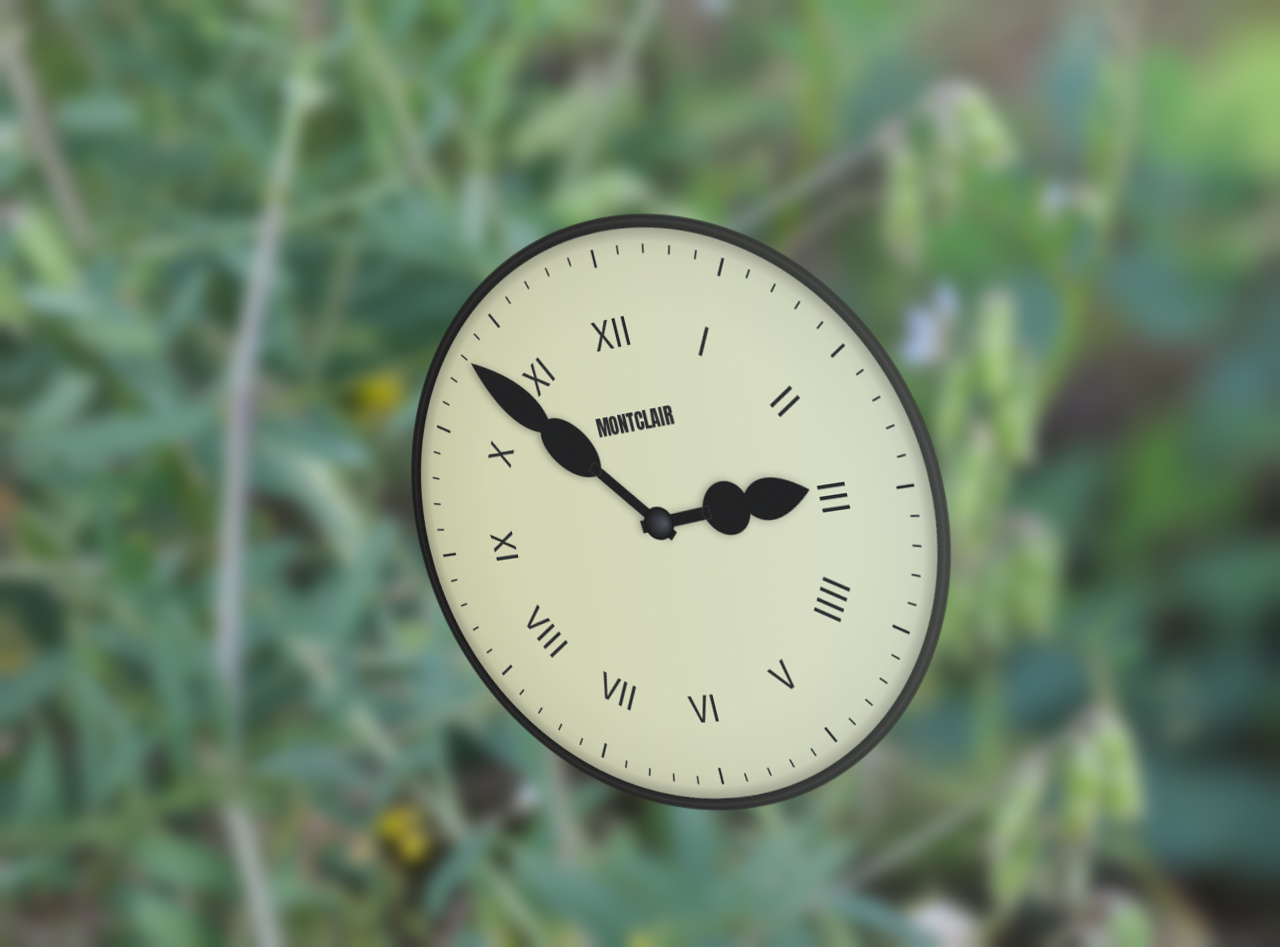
2:53
